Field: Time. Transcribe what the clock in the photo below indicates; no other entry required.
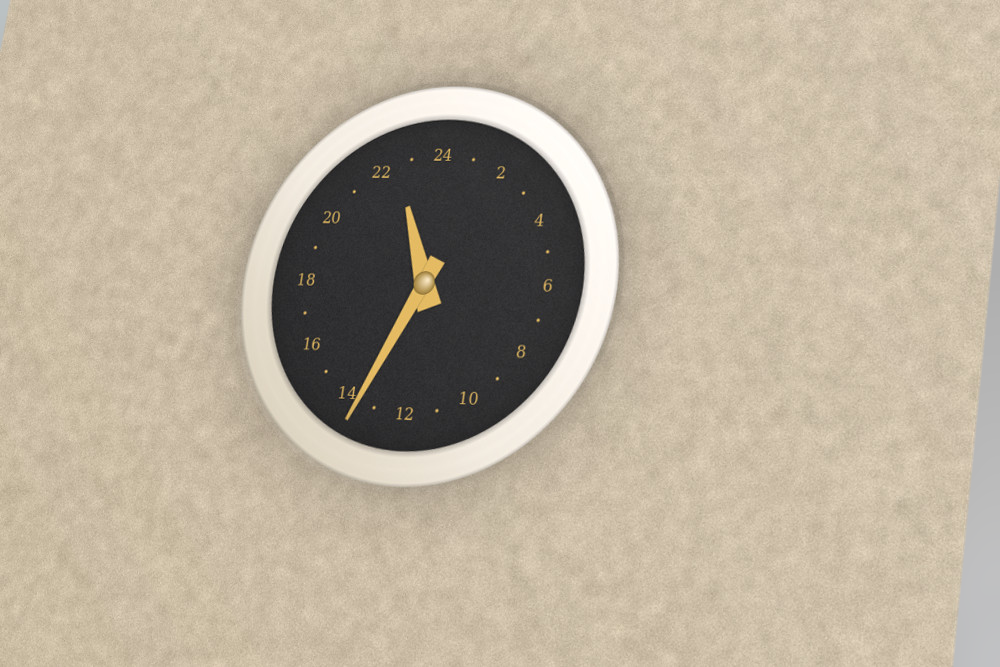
22:34
